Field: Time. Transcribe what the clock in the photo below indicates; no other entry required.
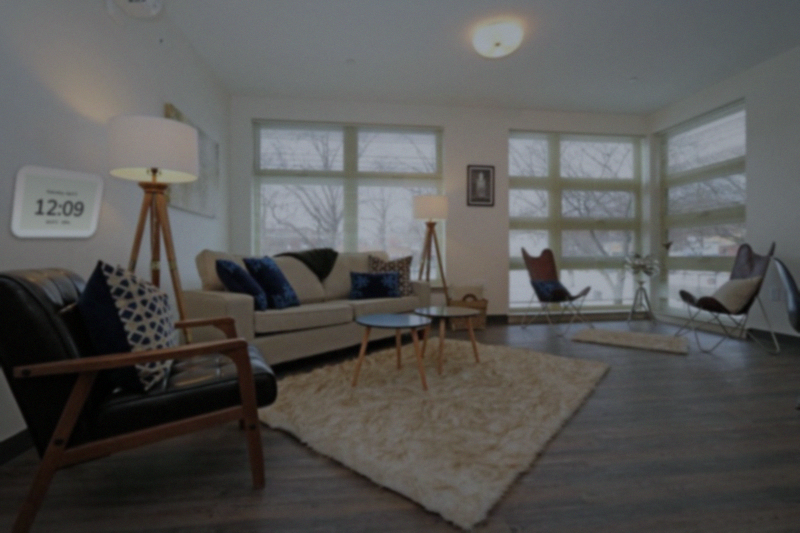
12:09
